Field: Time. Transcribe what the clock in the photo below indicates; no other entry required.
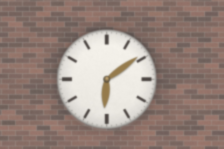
6:09
